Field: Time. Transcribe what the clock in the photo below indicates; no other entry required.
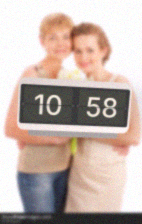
10:58
